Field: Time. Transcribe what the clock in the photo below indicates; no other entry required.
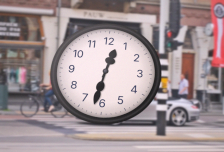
12:32
